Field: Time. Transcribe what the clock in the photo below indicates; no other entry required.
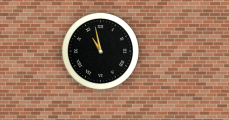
10:58
